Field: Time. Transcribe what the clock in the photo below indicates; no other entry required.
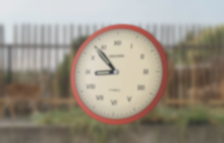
8:53
